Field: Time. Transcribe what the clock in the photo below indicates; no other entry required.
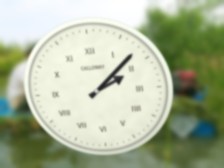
2:08
